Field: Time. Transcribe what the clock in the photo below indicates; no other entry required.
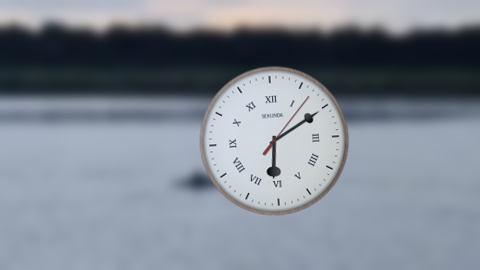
6:10:07
